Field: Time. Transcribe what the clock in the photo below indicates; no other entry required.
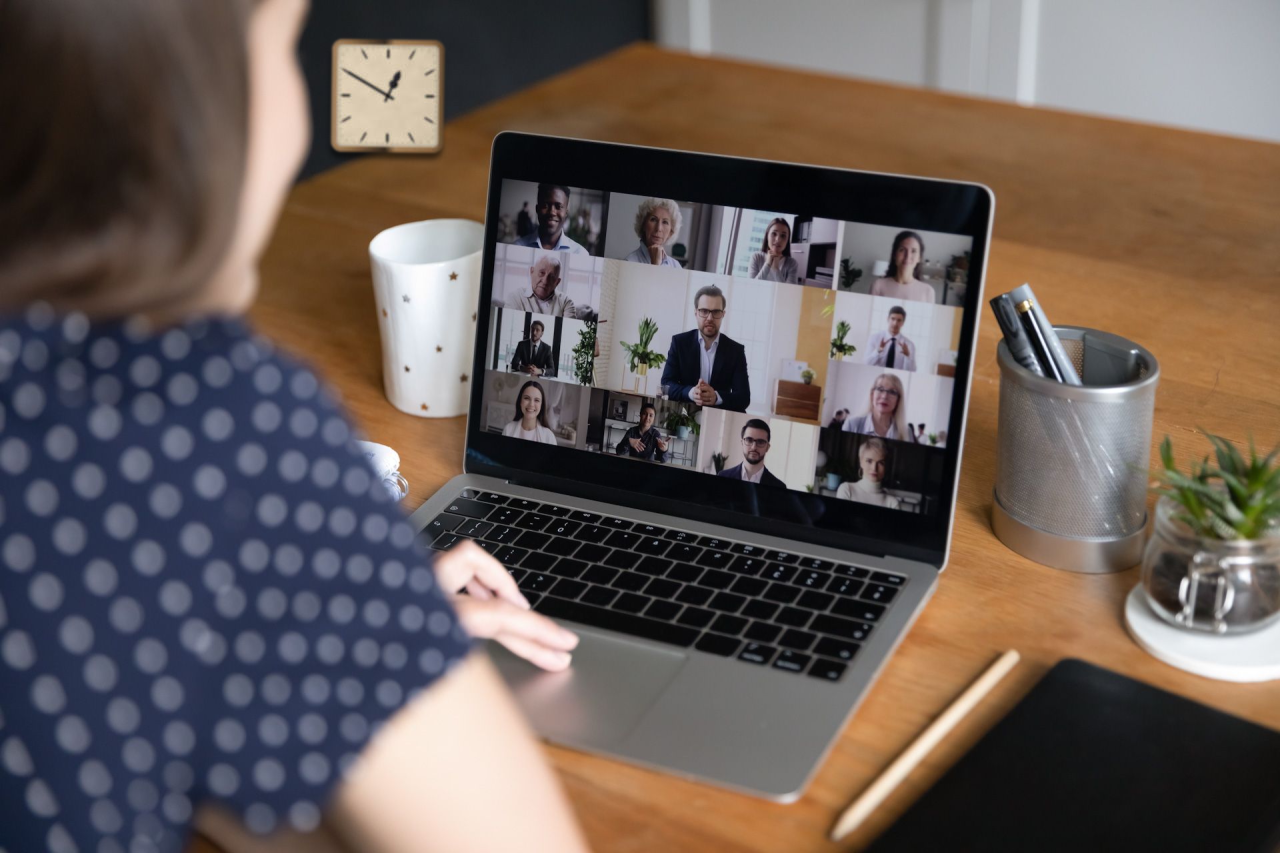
12:50
